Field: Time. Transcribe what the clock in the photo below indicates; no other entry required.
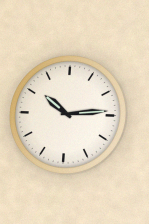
10:14
